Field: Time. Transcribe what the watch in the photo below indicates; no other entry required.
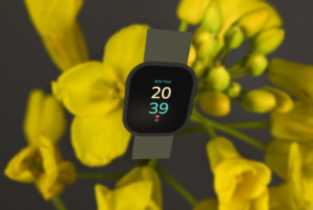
20:39
